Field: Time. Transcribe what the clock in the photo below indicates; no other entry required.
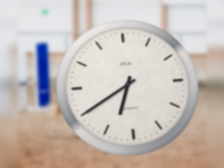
6:40
